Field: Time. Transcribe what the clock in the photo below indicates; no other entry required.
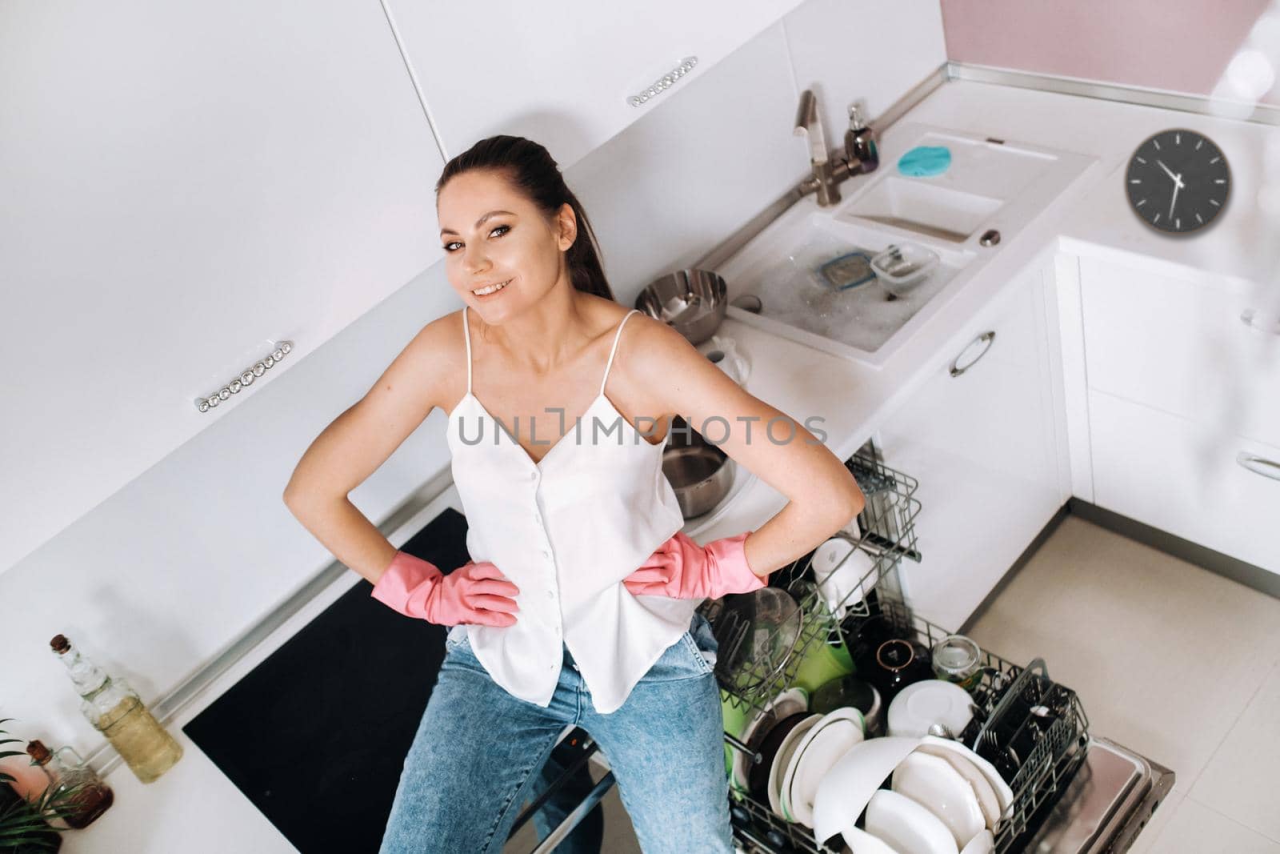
10:32
